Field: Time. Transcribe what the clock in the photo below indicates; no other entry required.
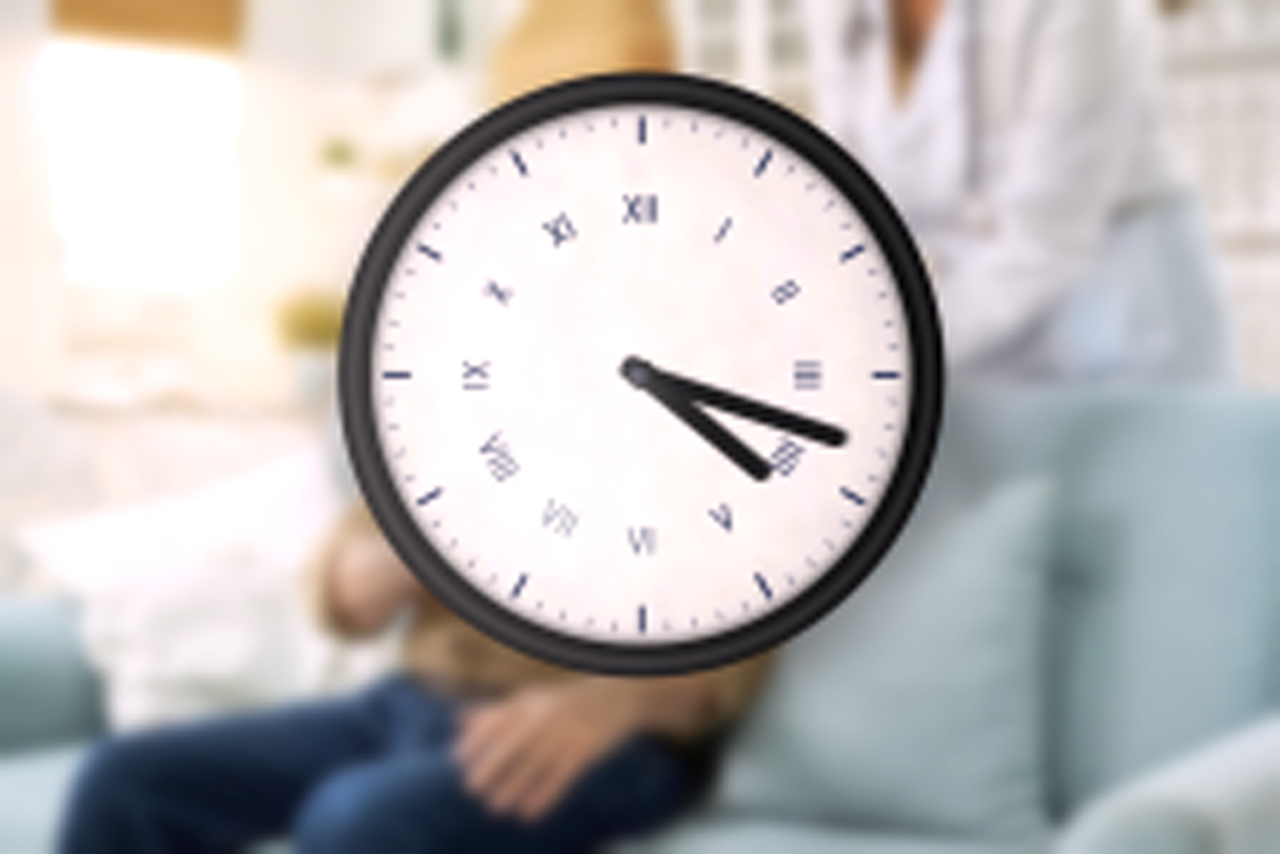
4:18
